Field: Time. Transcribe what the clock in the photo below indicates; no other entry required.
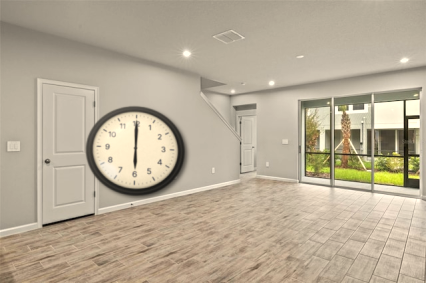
6:00
